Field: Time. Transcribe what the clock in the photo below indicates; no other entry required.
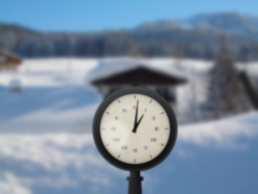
1:01
